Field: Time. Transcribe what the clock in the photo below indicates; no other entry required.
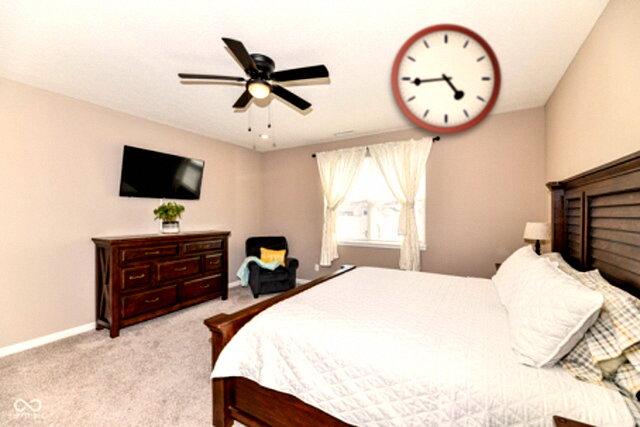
4:44
